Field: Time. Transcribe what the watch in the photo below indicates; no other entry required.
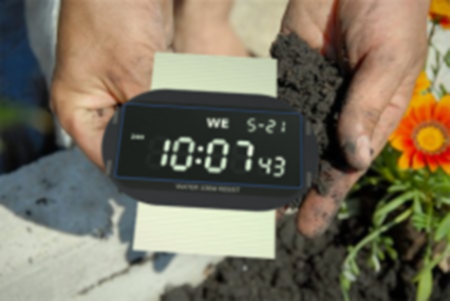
10:07:43
